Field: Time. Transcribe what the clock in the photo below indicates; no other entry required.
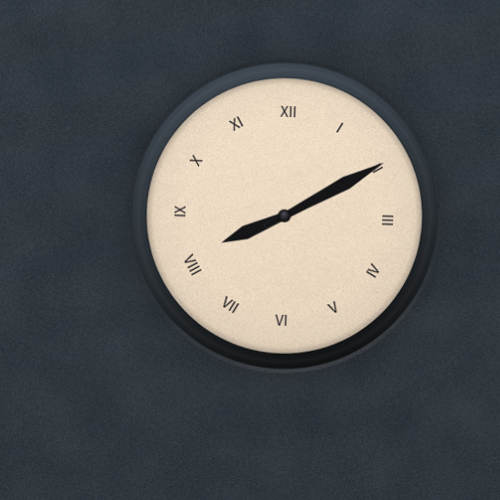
8:10
